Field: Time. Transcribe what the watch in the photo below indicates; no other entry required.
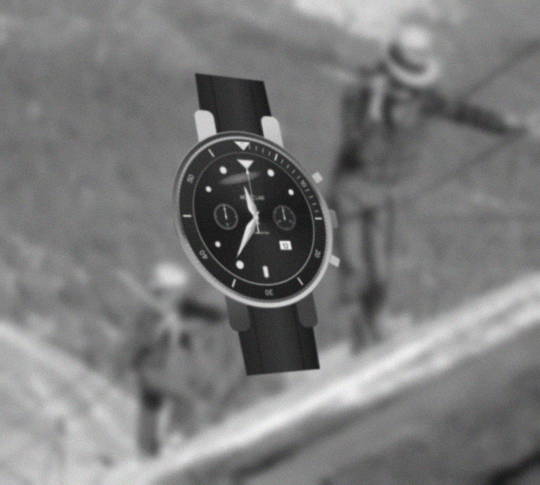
11:36
